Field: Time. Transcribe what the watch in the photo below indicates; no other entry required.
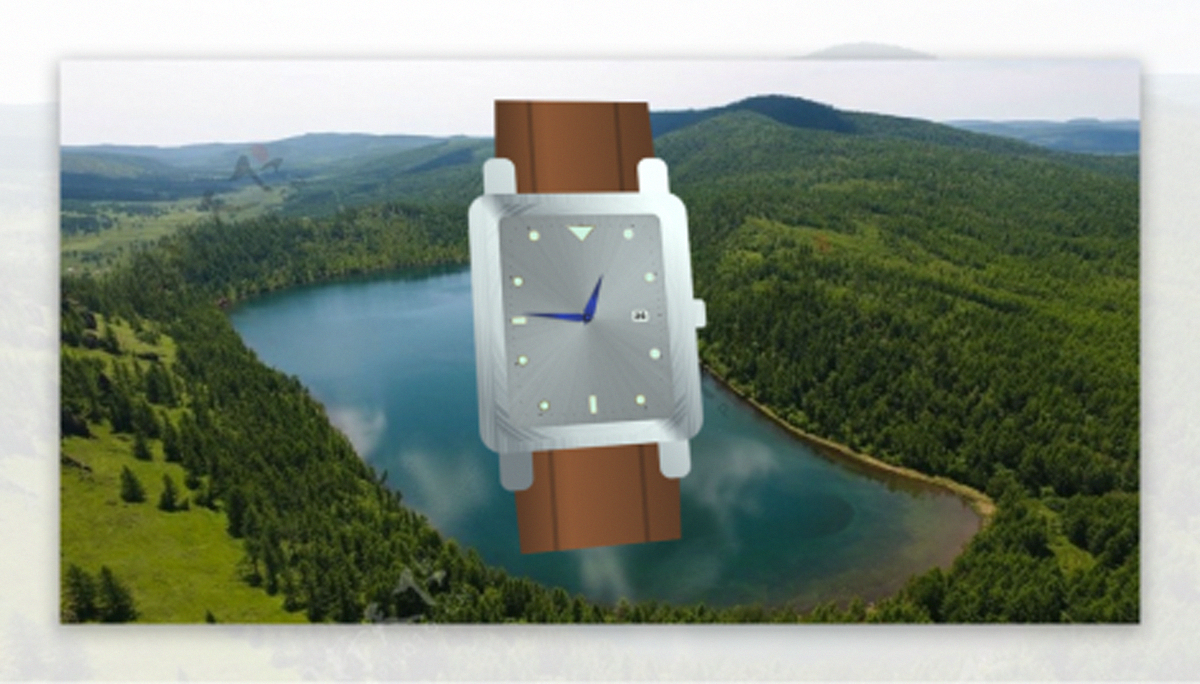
12:46
